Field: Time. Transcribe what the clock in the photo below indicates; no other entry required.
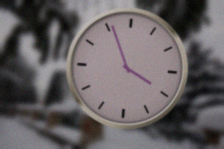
3:56
